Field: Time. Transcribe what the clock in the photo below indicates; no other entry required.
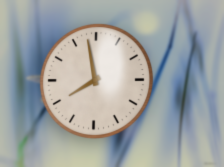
7:58
